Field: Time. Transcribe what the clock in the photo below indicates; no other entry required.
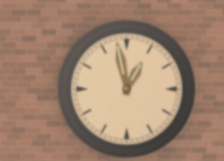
12:58
